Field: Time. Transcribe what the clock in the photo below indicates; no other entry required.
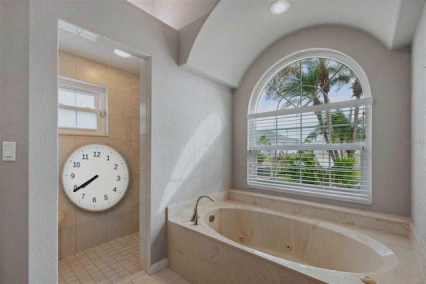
7:39
